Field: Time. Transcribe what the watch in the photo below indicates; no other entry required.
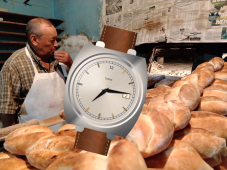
7:14
